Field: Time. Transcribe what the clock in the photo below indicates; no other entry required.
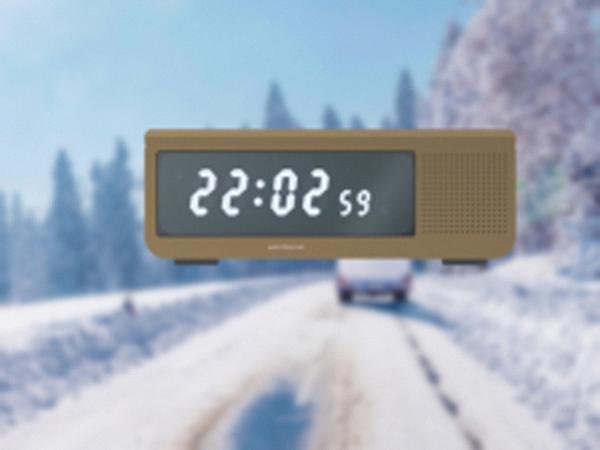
22:02:59
